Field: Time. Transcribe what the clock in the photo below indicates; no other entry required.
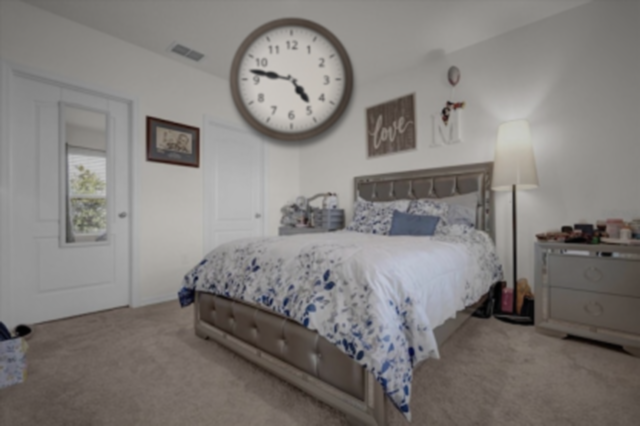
4:47
